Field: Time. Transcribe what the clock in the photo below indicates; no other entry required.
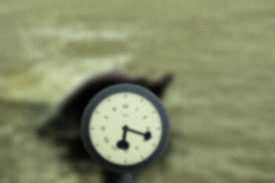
6:18
